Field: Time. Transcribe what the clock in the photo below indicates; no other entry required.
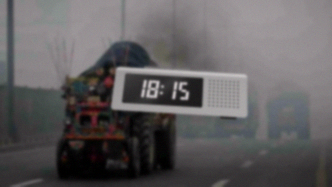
18:15
